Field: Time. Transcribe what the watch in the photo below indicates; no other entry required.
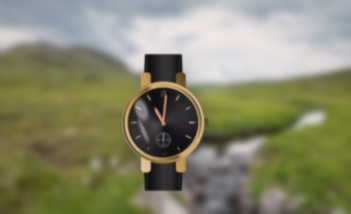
11:01
